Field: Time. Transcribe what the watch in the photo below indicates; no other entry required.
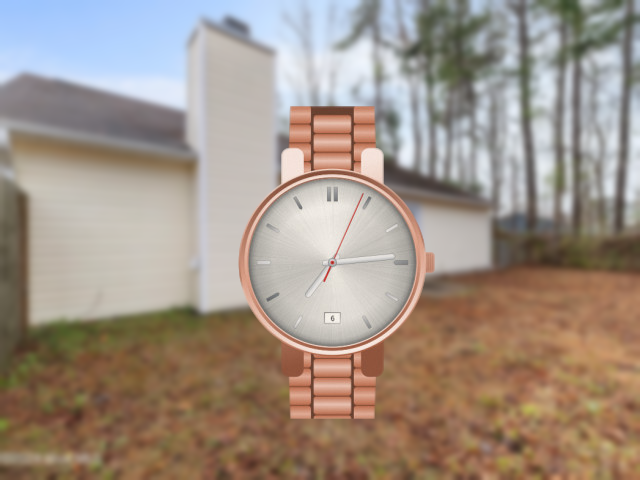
7:14:04
